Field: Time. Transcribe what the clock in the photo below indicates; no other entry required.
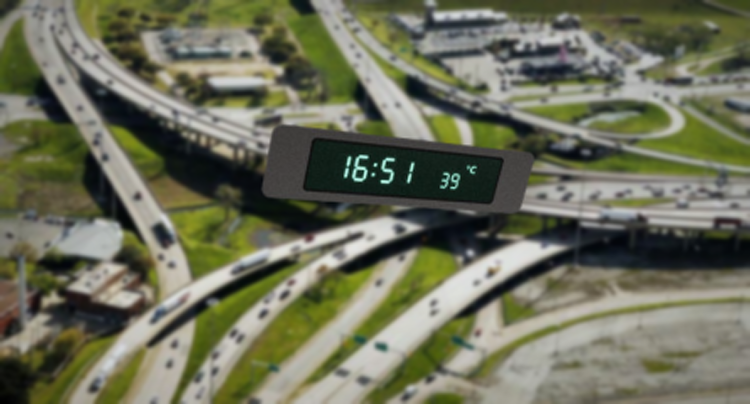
16:51
